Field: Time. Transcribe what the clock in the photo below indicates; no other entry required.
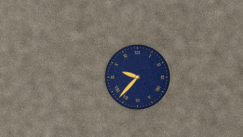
9:37
